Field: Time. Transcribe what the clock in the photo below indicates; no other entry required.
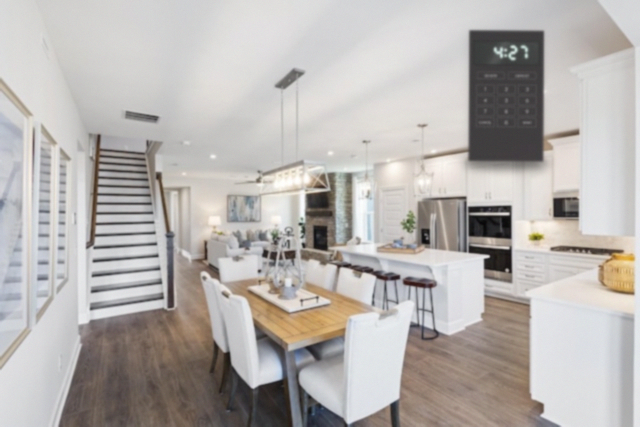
4:27
